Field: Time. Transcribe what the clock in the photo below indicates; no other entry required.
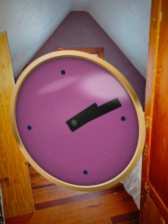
2:12
